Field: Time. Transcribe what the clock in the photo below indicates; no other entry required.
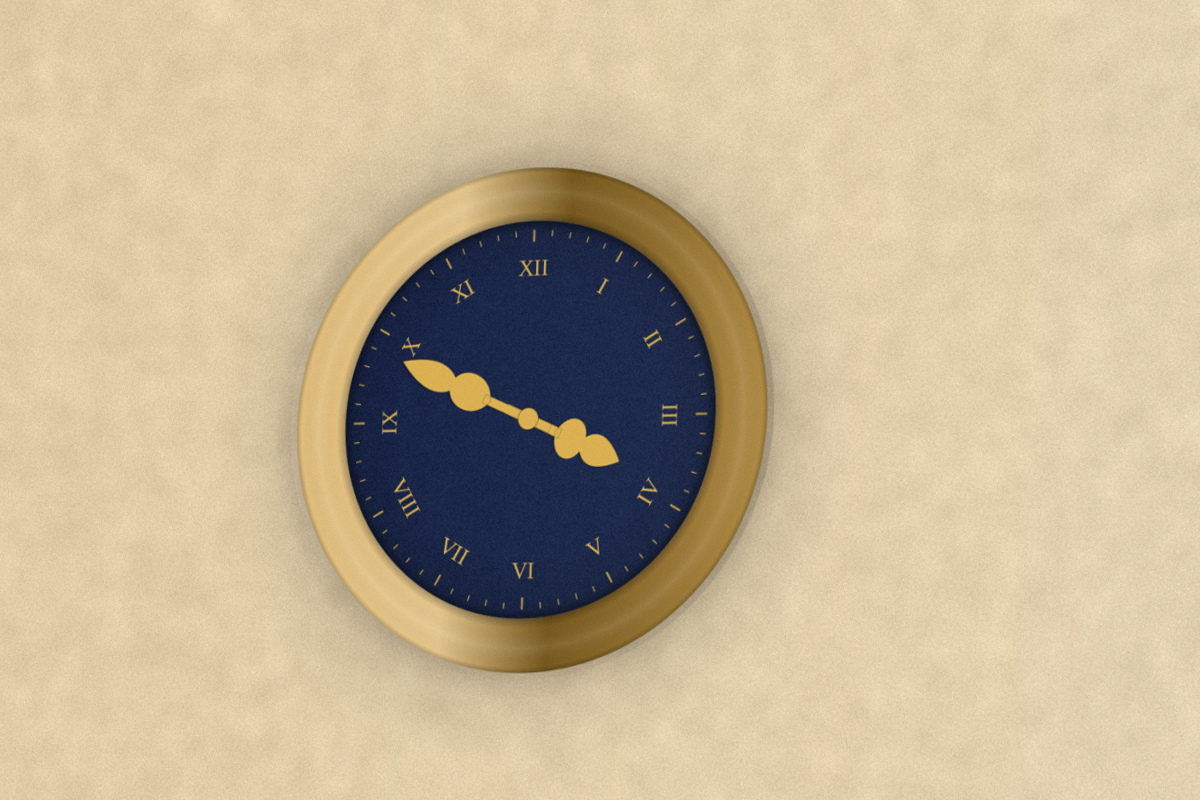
3:49
